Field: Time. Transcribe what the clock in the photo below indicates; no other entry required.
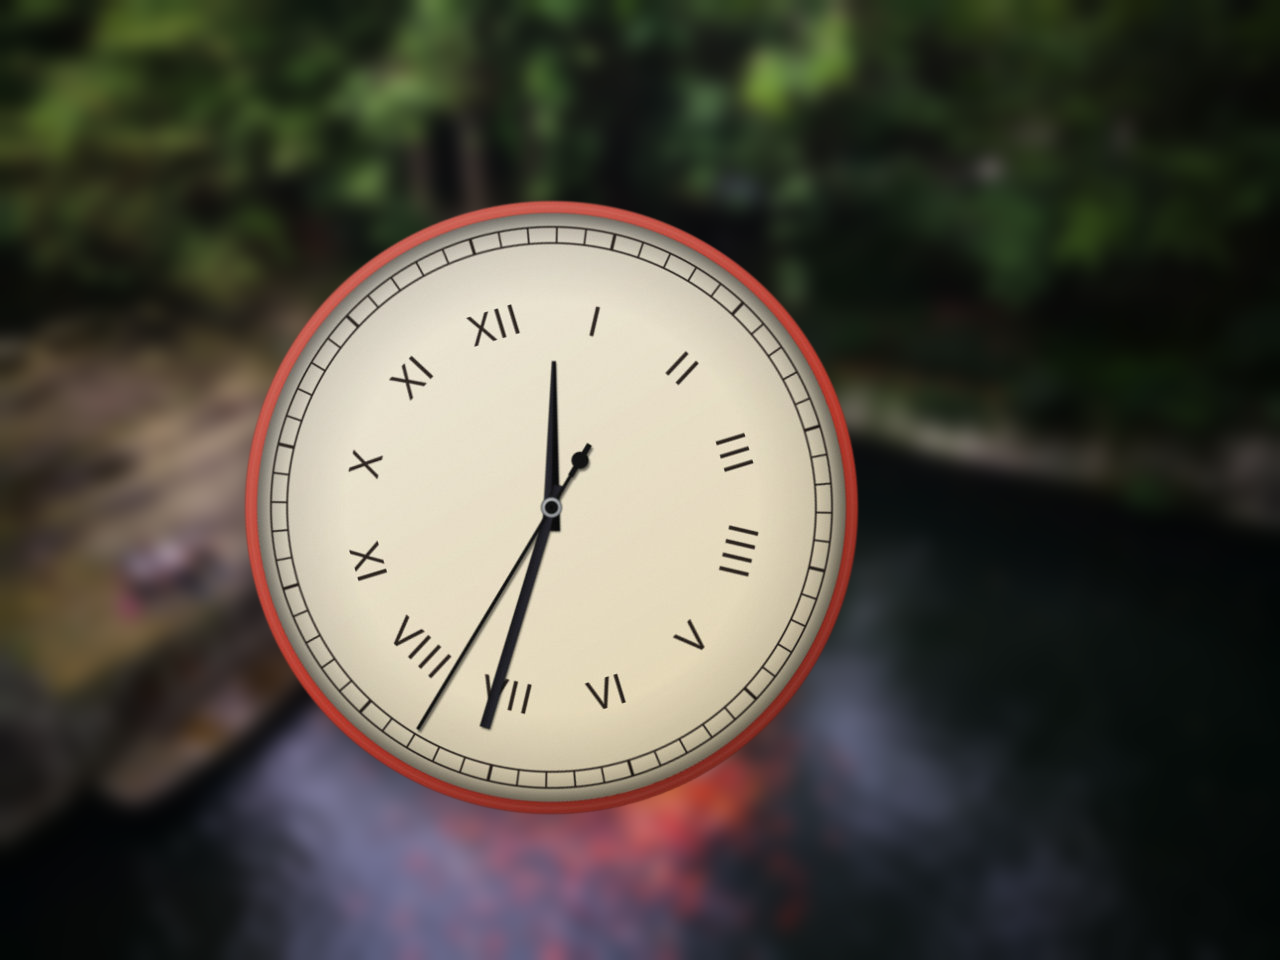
12:35:38
